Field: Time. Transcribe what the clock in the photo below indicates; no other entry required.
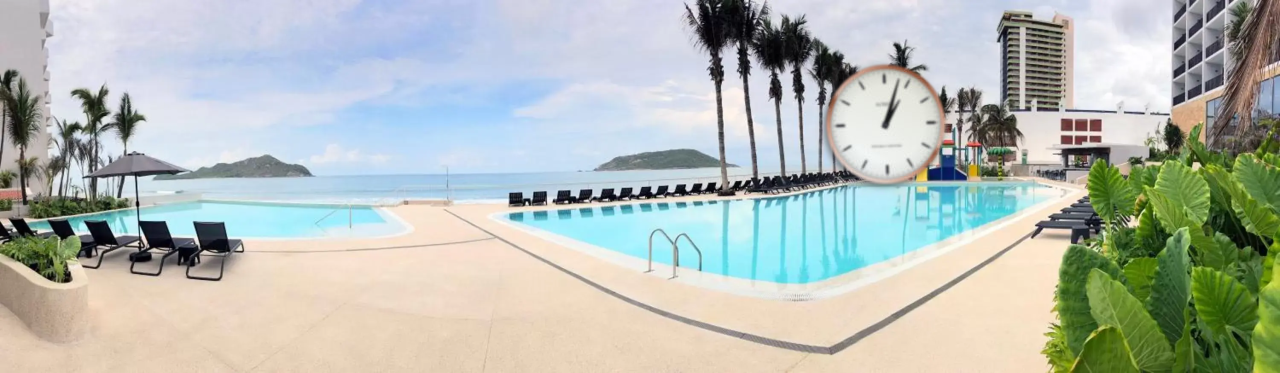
1:03
